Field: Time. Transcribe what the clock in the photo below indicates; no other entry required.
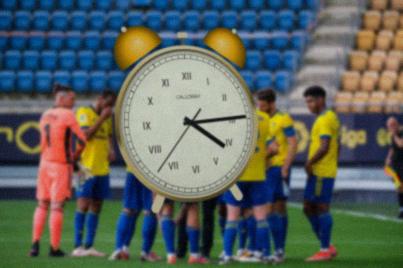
4:14:37
